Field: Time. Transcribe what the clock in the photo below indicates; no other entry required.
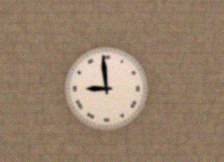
8:59
